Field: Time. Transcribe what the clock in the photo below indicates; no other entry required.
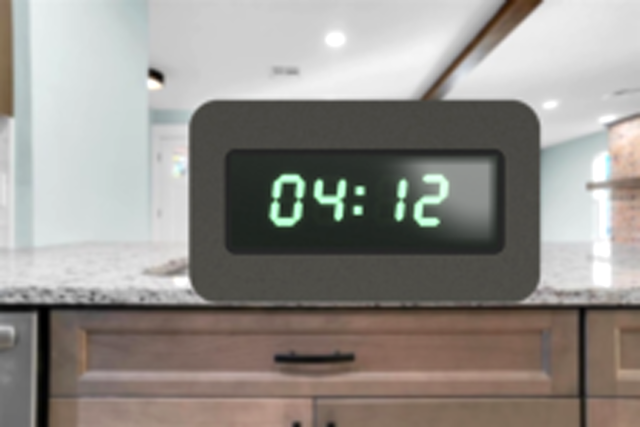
4:12
